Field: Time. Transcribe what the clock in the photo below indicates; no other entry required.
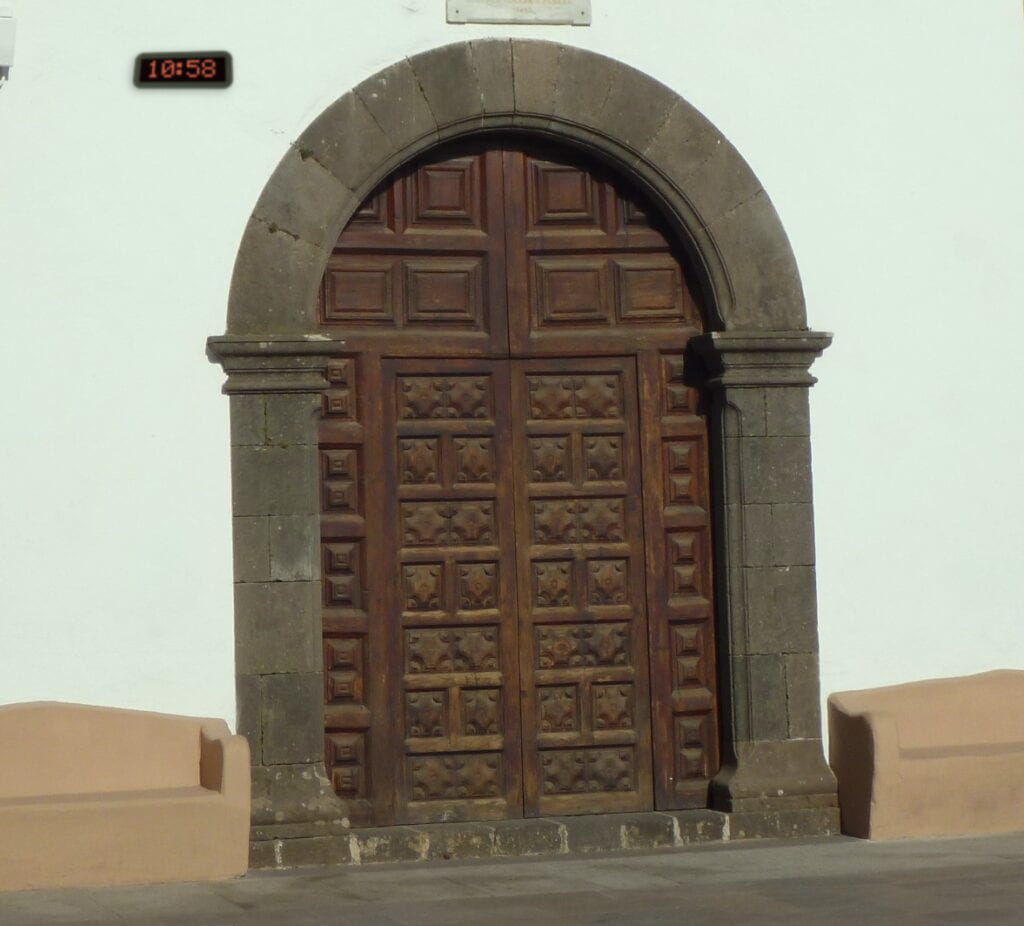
10:58
